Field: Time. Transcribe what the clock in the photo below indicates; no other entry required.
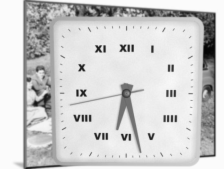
6:27:43
